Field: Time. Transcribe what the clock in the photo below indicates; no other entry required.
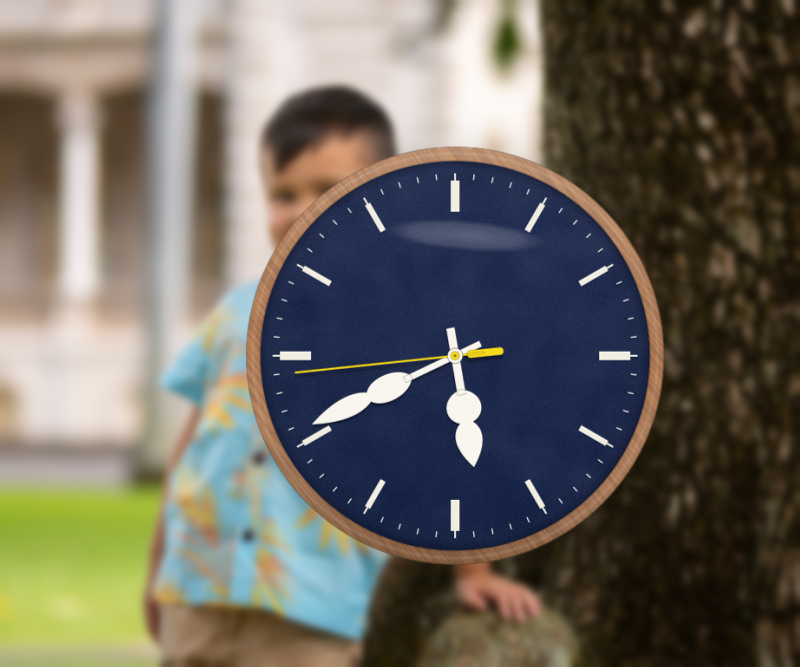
5:40:44
